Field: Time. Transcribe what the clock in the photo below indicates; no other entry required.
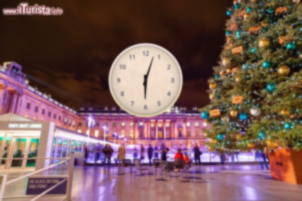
6:03
